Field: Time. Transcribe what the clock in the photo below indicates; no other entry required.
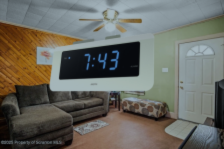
7:43
